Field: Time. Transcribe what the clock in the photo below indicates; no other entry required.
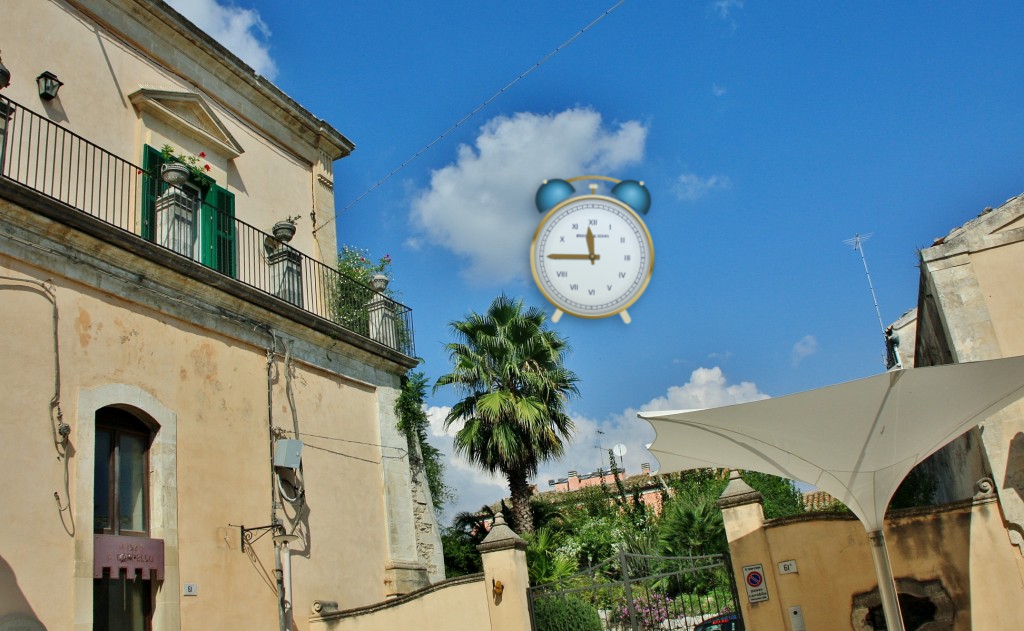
11:45
